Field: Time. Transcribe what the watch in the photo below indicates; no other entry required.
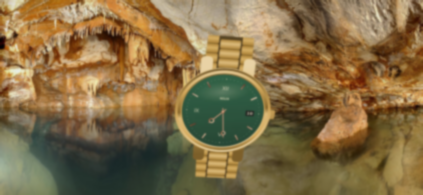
7:29
